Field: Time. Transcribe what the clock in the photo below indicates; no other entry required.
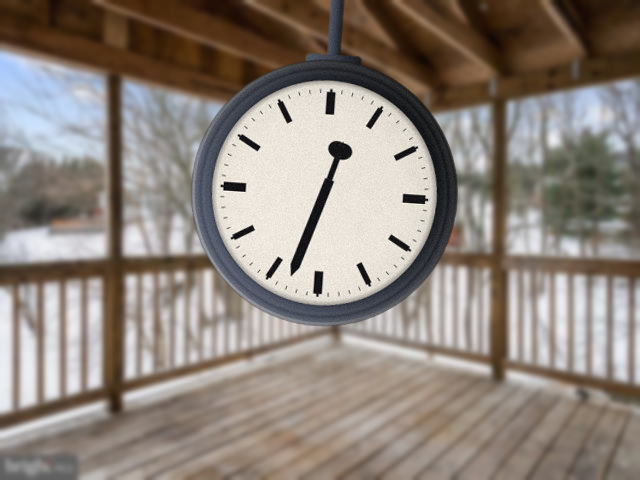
12:33
